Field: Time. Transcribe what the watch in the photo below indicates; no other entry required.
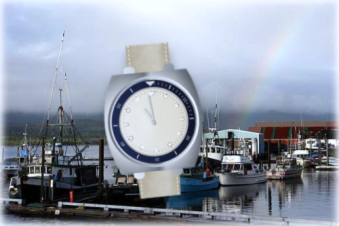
10:59
